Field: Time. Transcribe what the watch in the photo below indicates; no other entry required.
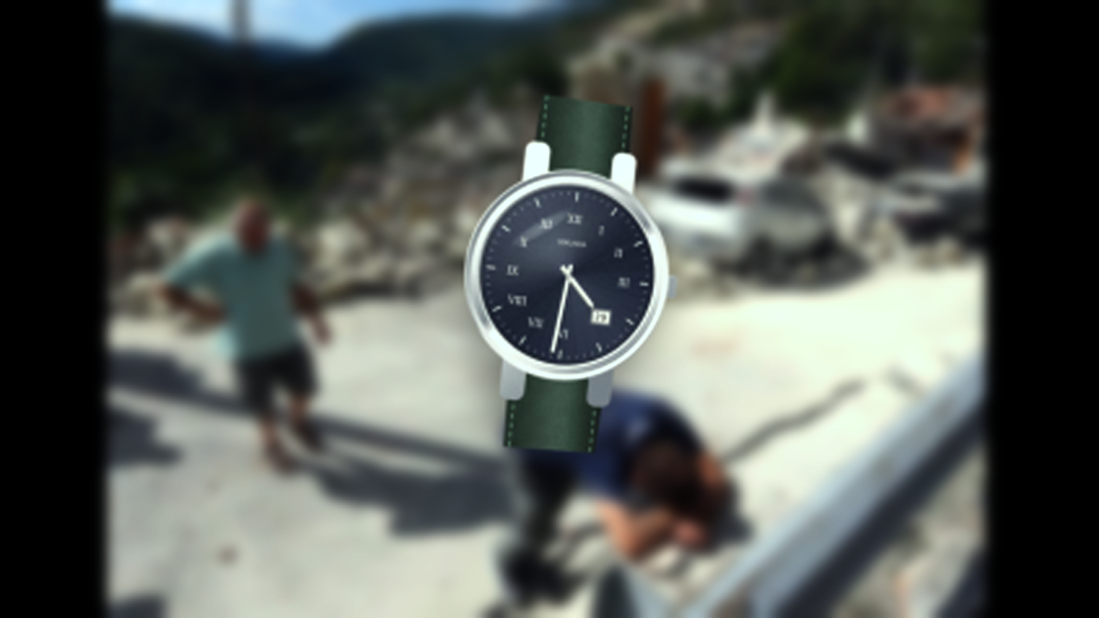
4:31
